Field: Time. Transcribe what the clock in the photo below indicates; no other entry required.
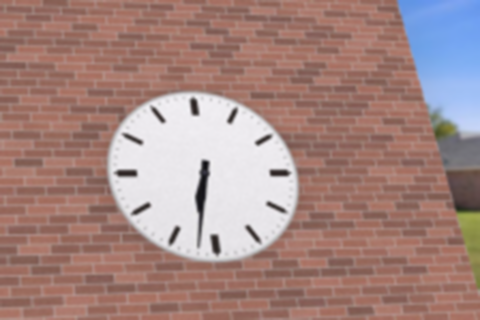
6:32
